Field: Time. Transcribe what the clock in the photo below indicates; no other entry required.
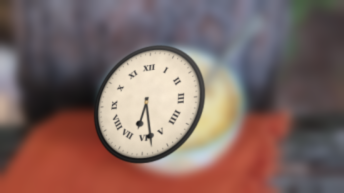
6:28
